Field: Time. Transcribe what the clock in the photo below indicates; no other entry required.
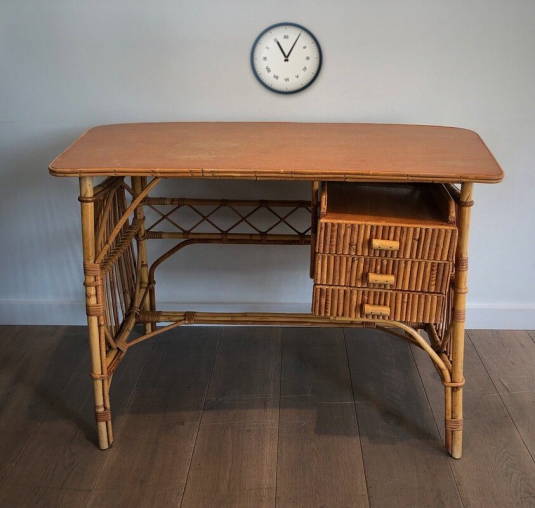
11:05
